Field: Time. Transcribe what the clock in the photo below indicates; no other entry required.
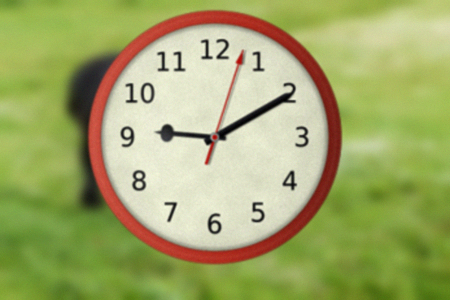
9:10:03
